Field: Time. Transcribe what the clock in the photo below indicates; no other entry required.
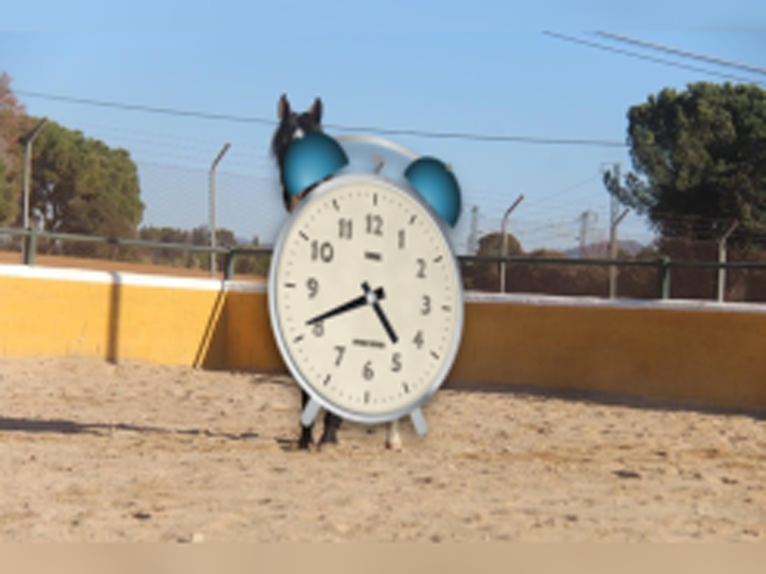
4:41
